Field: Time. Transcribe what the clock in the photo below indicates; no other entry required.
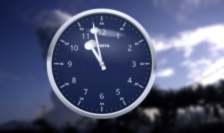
10:58
